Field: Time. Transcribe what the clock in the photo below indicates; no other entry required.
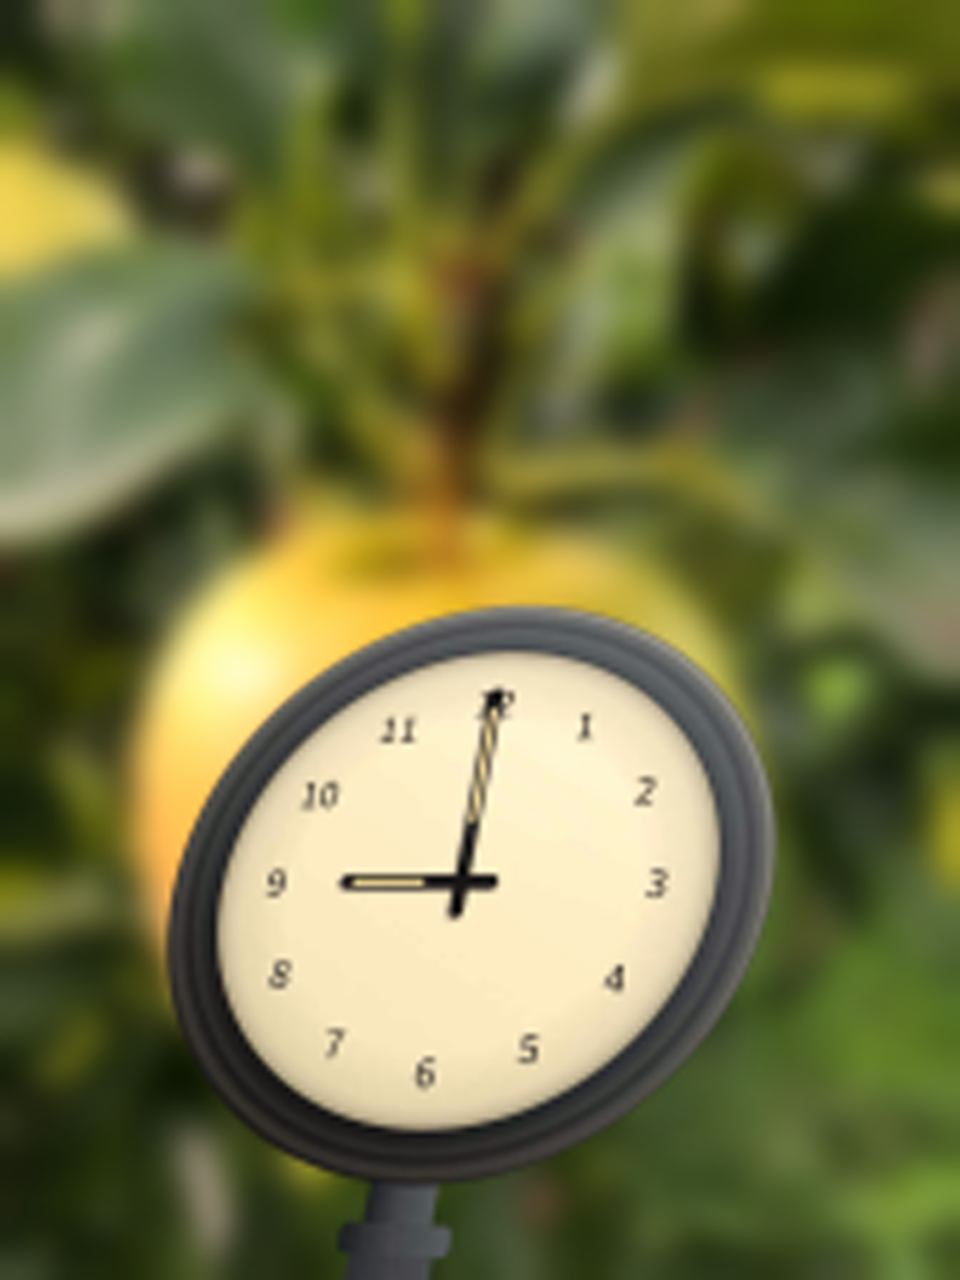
9:00
